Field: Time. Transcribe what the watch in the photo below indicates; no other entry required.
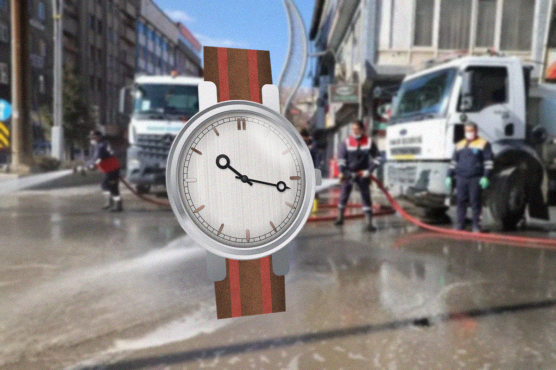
10:17
